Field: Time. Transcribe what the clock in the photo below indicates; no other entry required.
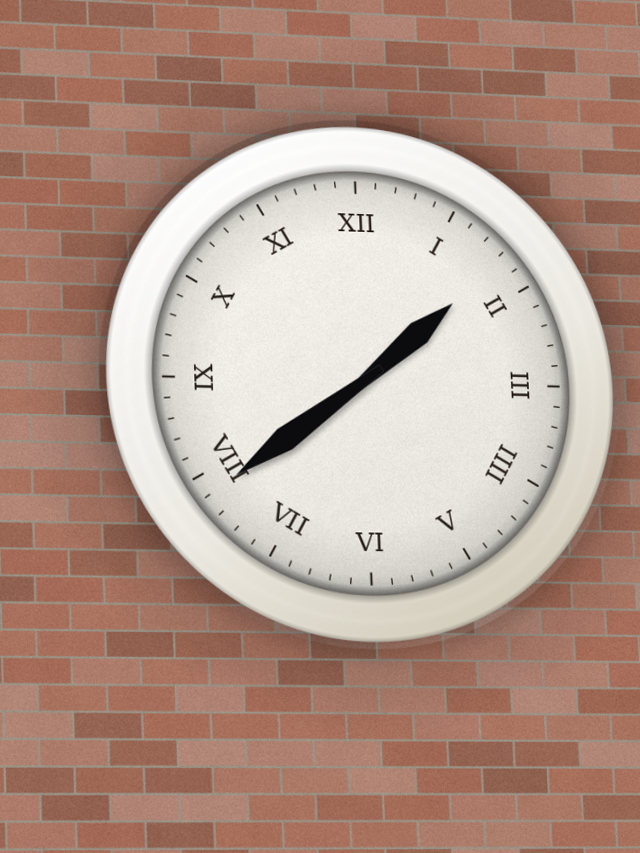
1:39
